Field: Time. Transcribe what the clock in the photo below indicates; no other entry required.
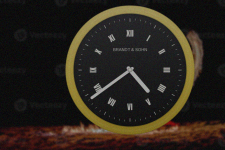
4:39
